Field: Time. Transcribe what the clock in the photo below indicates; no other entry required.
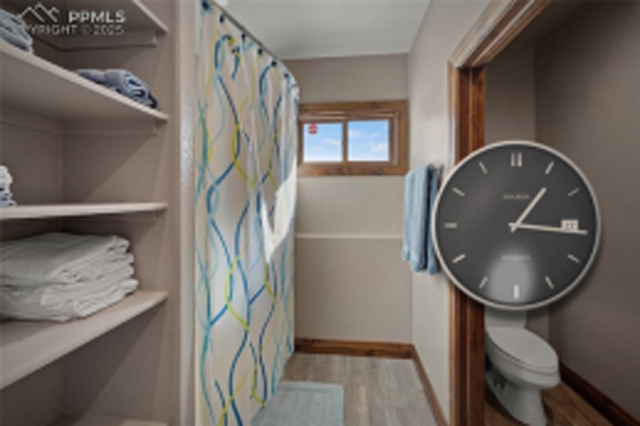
1:16
